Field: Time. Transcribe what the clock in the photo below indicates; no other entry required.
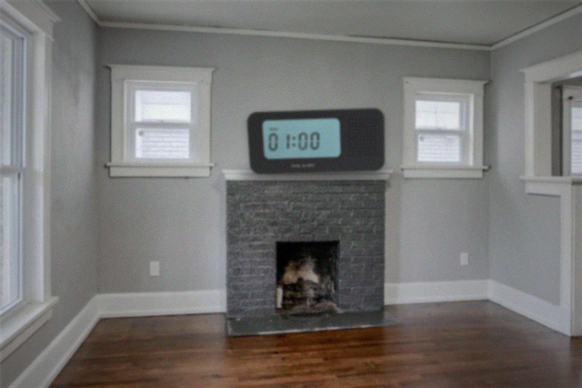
1:00
